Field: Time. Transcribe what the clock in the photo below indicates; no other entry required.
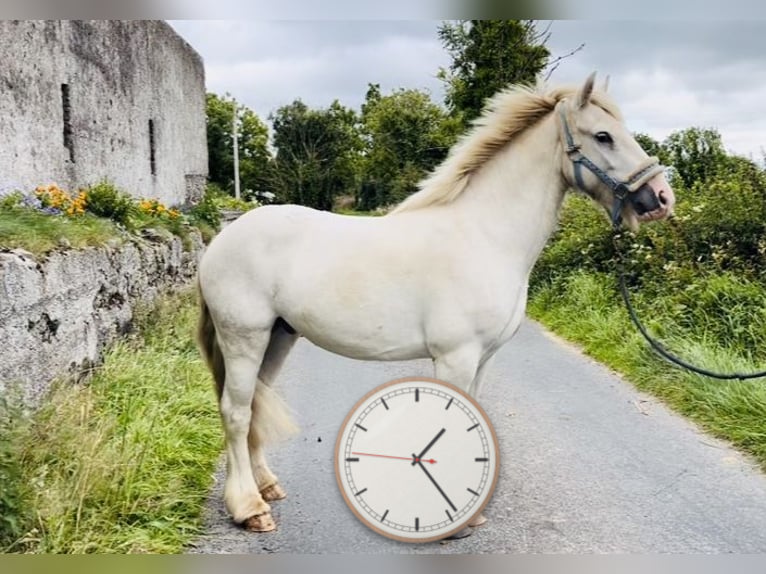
1:23:46
